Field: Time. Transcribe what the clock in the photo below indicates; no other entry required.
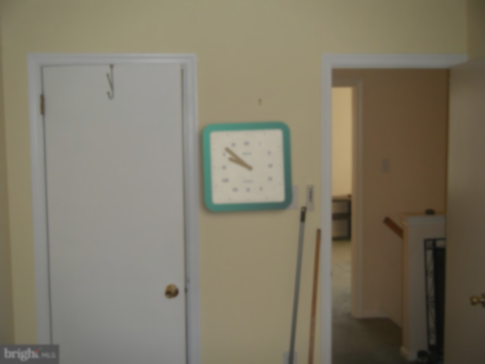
9:52
